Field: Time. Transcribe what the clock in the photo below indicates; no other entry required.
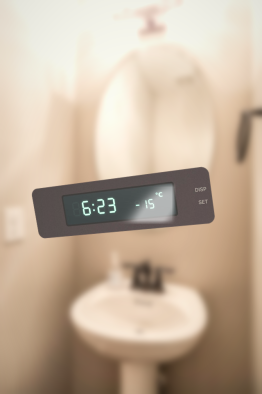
6:23
